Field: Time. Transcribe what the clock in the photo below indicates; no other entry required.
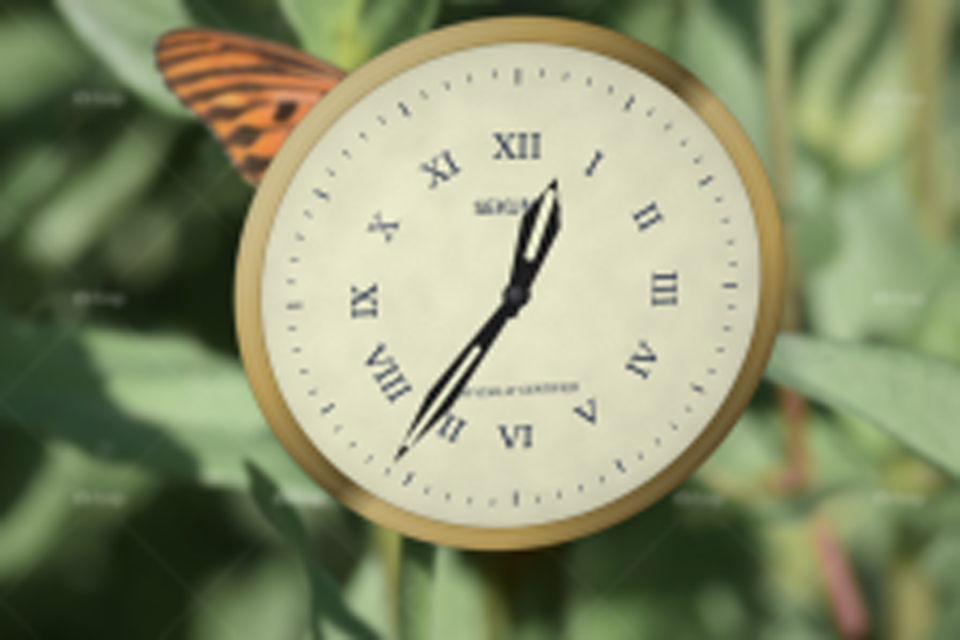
12:36
